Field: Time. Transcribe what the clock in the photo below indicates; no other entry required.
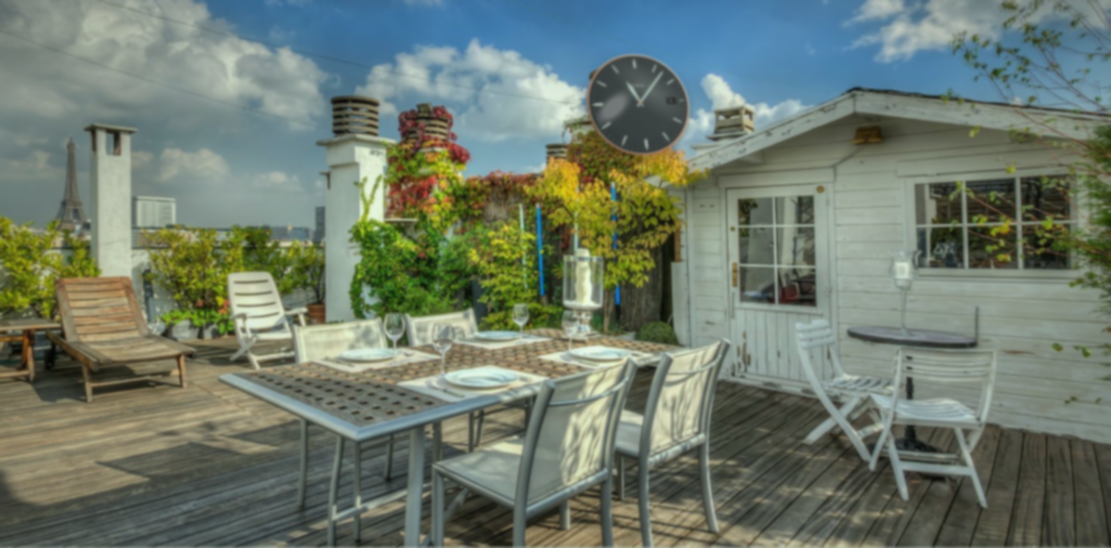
11:07
